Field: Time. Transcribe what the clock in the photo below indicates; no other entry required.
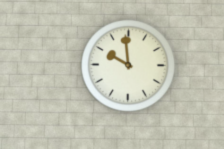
9:59
